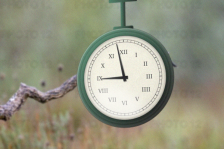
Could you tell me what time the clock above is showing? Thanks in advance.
8:58
